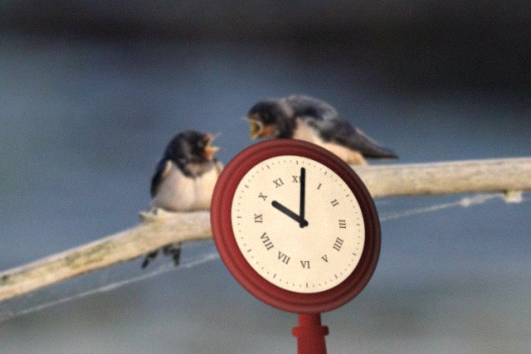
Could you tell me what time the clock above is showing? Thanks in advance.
10:01
